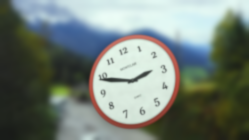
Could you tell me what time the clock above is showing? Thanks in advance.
2:49
